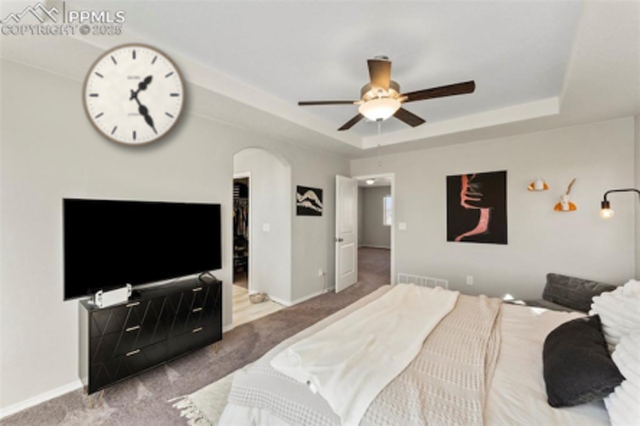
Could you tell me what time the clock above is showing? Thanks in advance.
1:25
